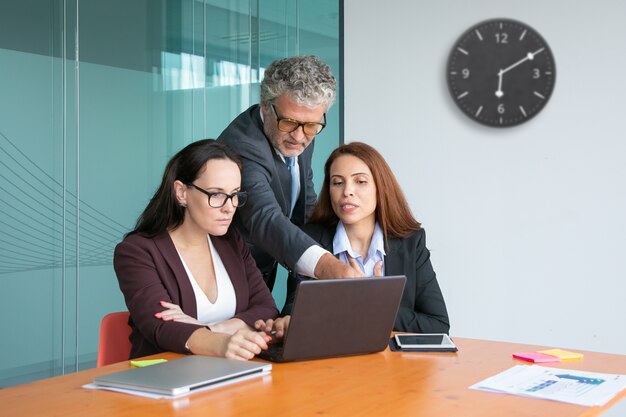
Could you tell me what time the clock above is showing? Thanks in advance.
6:10
